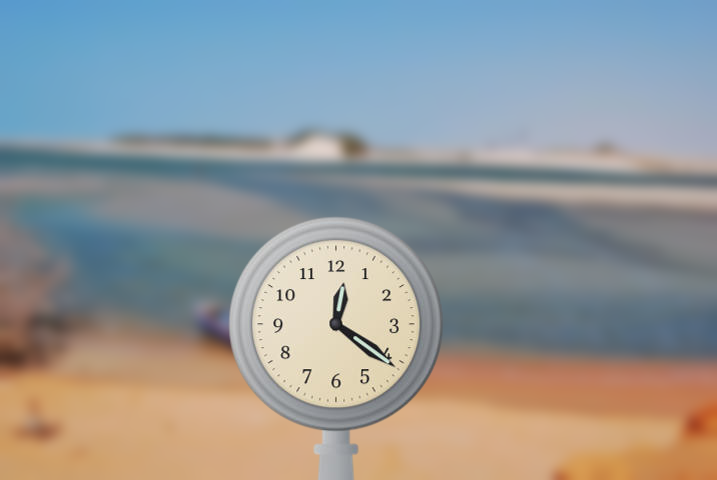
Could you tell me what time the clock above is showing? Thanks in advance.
12:21
